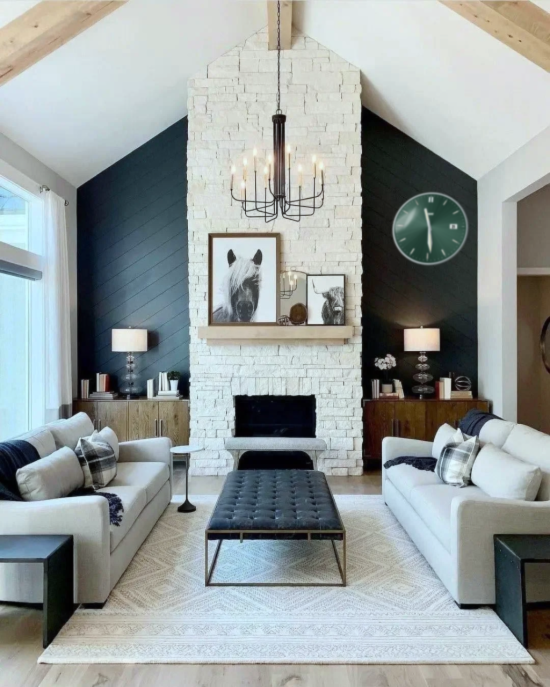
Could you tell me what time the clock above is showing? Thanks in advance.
11:29
